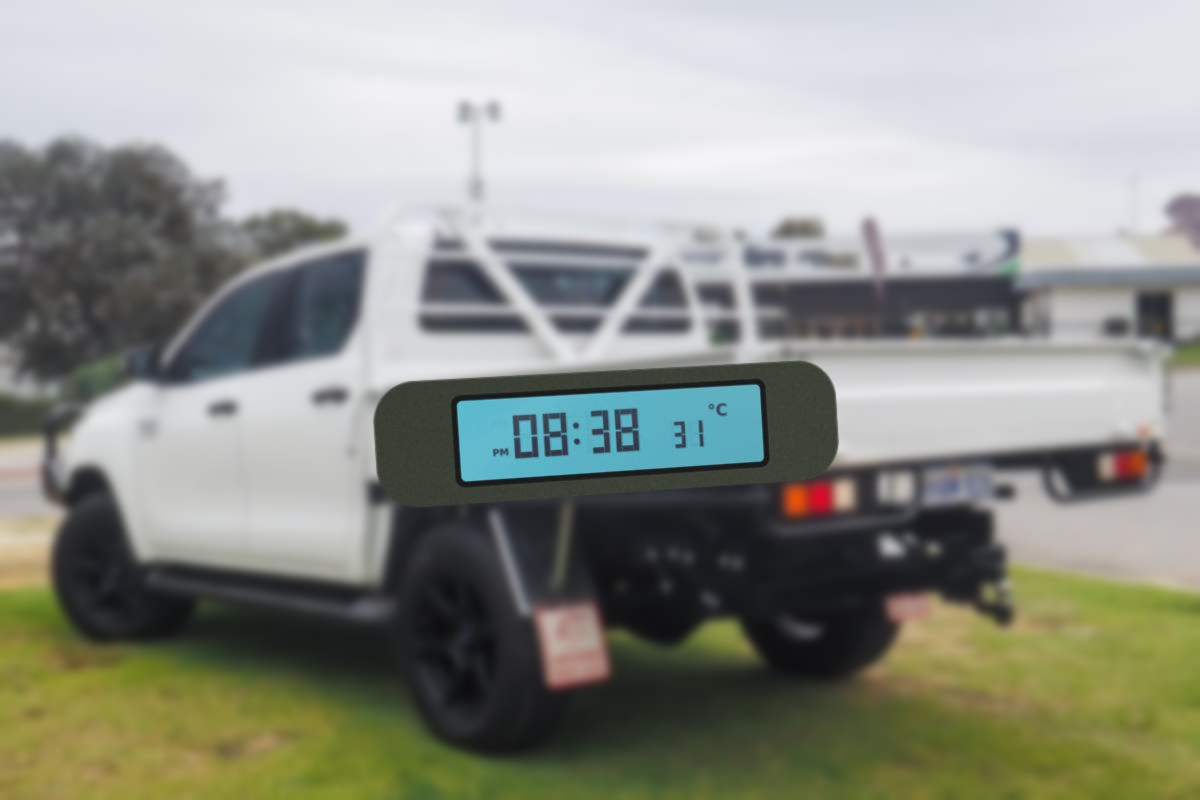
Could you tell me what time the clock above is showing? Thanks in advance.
8:38
